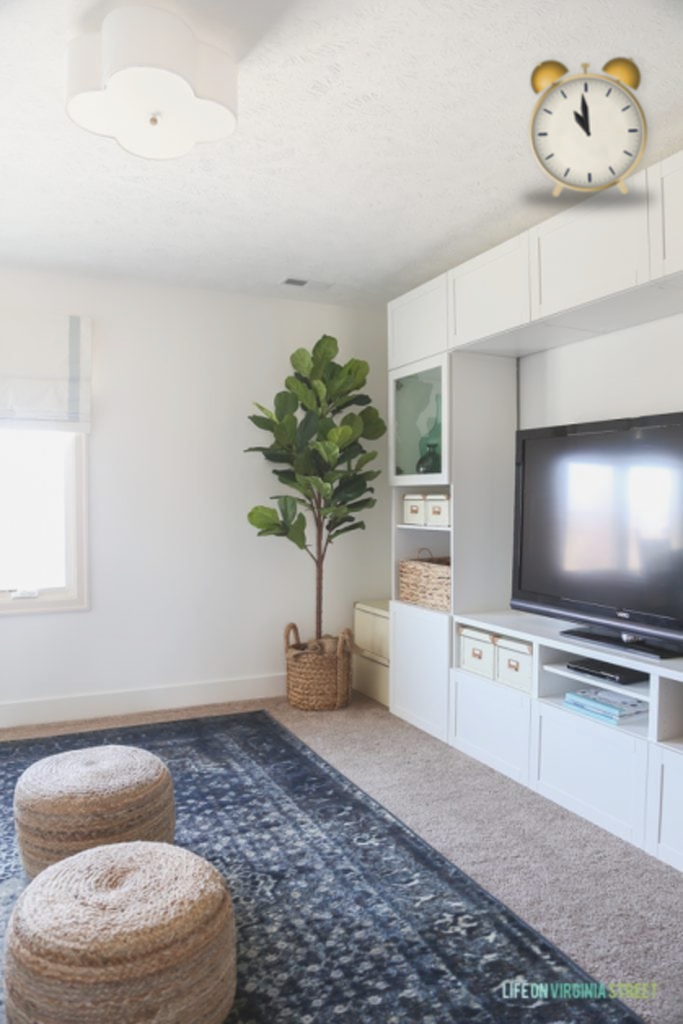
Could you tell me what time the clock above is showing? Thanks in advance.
10:59
